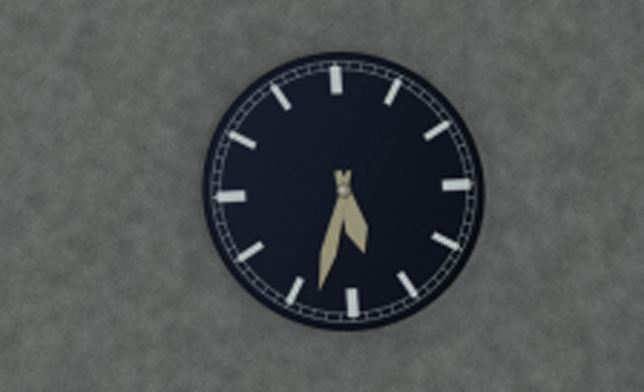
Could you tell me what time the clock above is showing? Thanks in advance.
5:33
